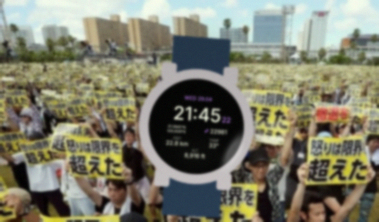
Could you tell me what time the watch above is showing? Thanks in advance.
21:45
